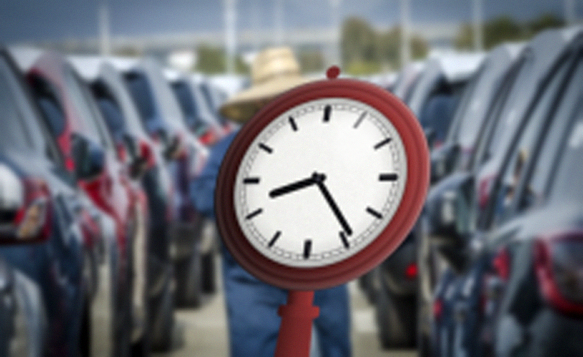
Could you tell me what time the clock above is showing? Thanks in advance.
8:24
